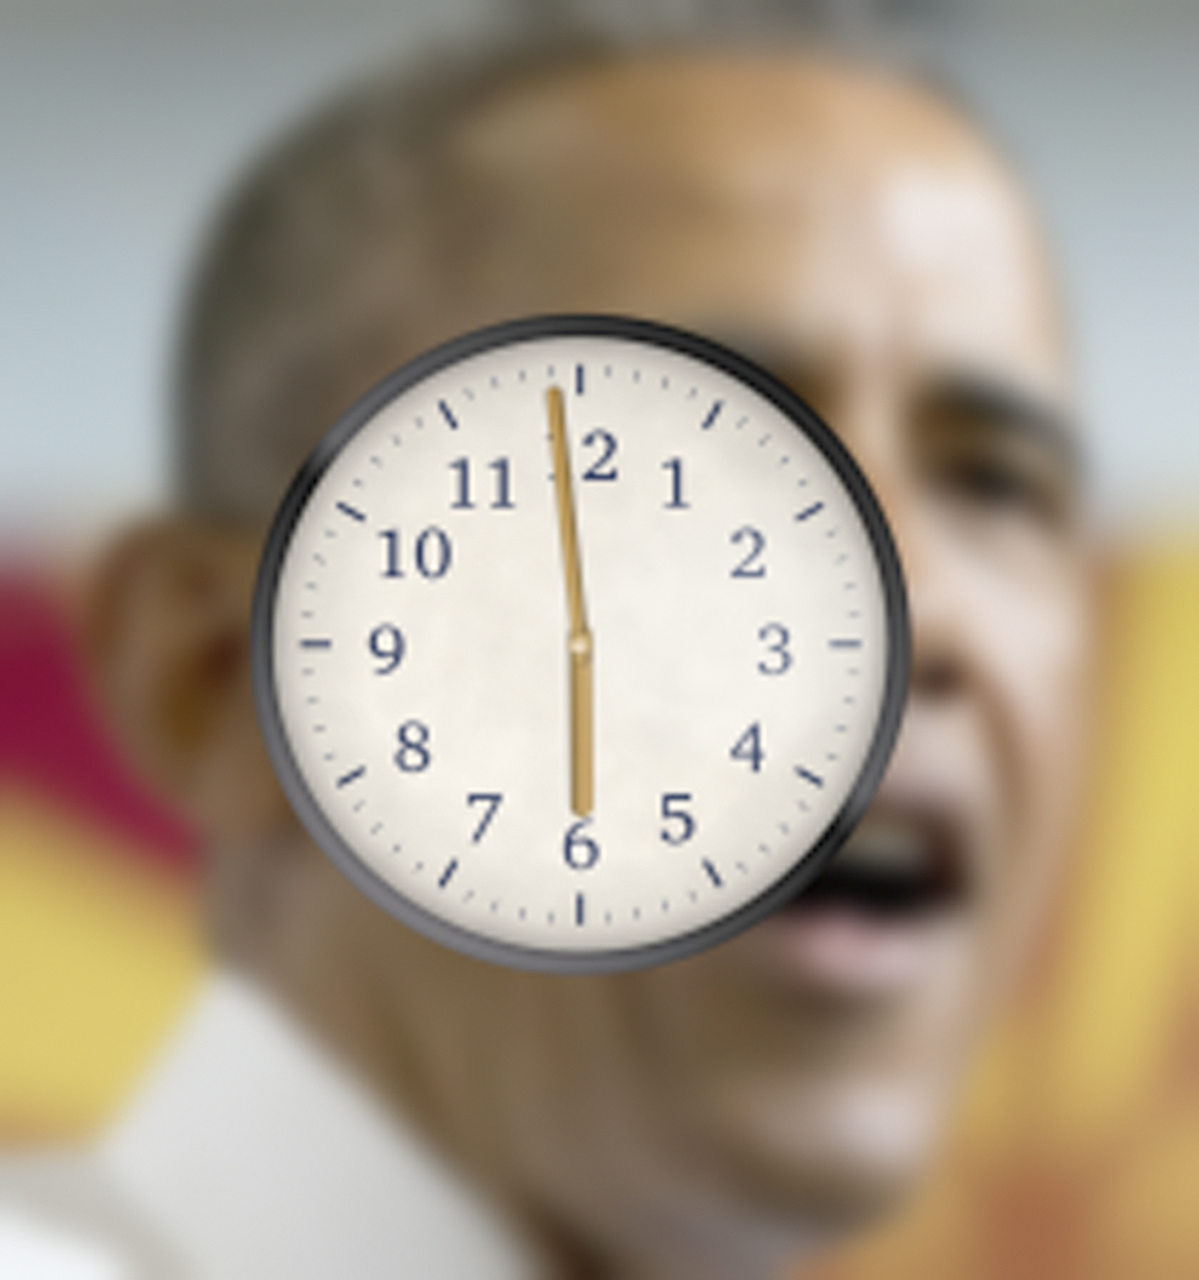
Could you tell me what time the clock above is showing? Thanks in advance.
5:59
